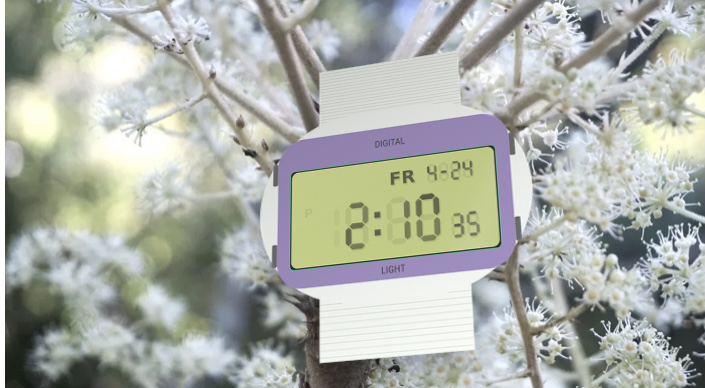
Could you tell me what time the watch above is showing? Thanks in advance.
2:10:35
